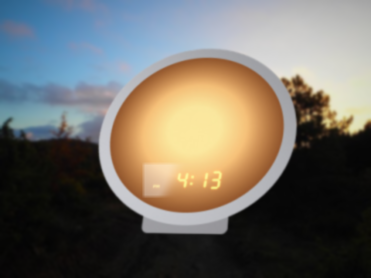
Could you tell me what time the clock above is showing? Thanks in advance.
4:13
